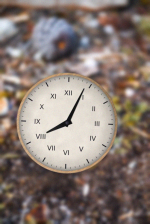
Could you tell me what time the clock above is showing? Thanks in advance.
8:04
